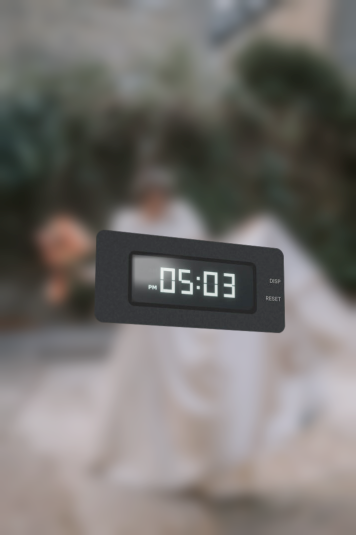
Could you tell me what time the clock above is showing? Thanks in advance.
5:03
